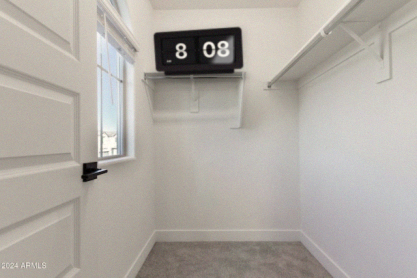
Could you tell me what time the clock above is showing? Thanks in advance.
8:08
